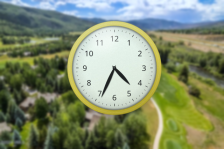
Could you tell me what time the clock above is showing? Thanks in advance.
4:34
